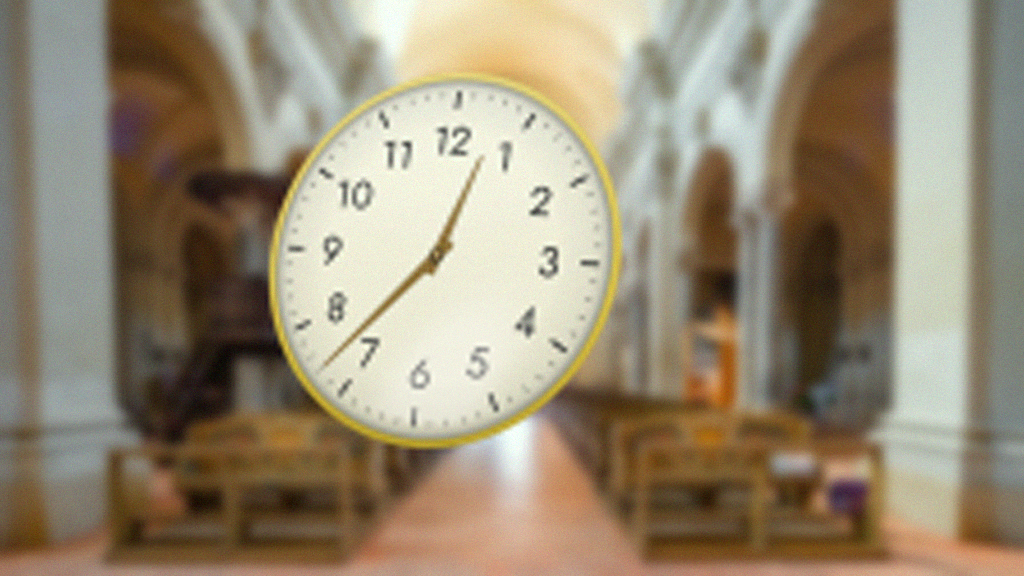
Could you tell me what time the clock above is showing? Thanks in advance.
12:37
